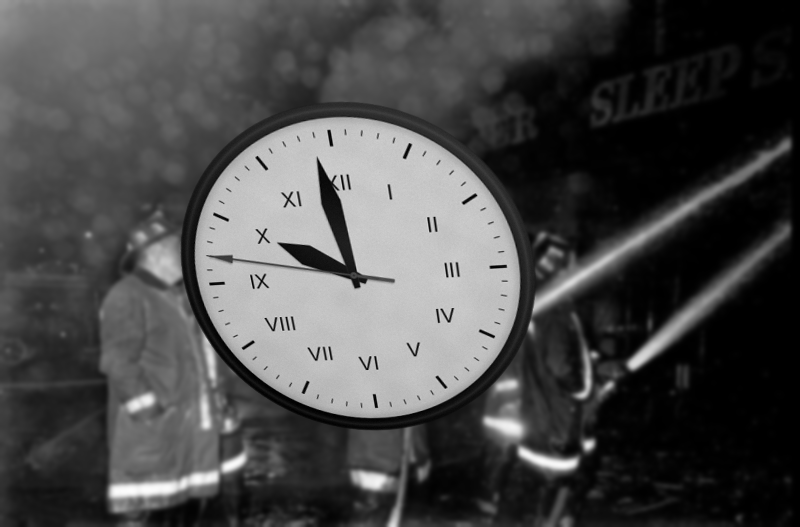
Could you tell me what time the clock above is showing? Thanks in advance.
9:58:47
